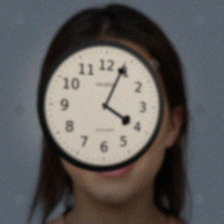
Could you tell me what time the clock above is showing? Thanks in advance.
4:04
